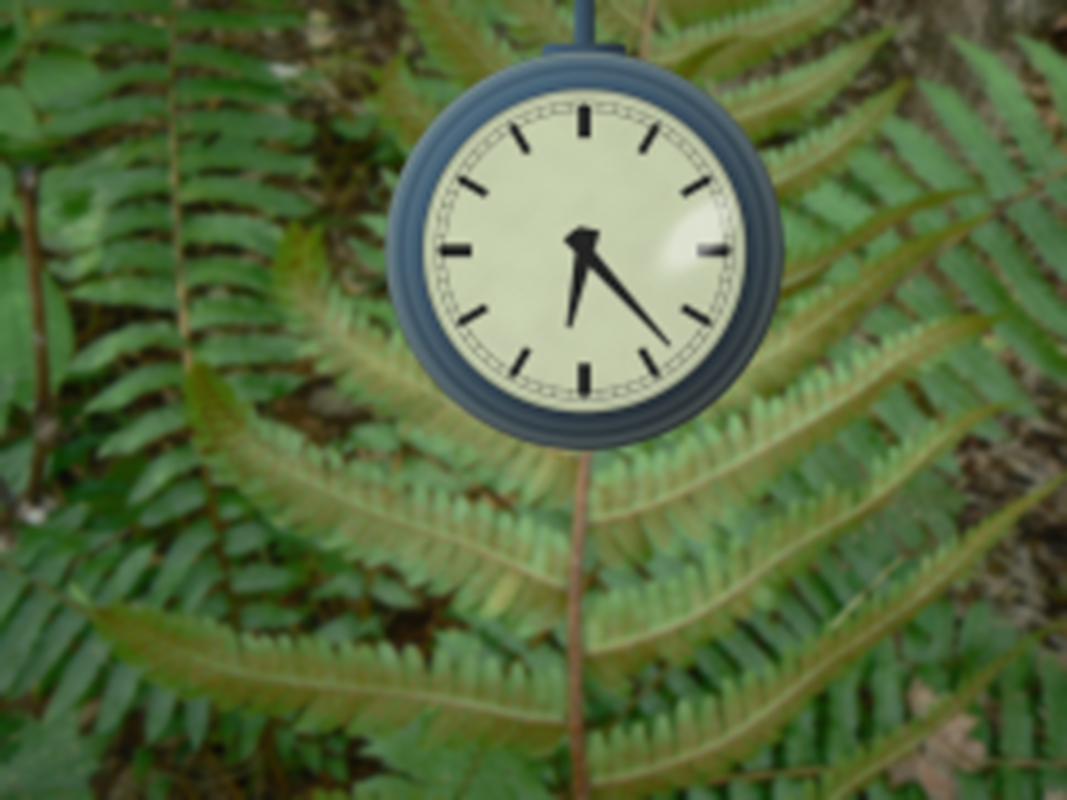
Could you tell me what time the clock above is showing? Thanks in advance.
6:23
